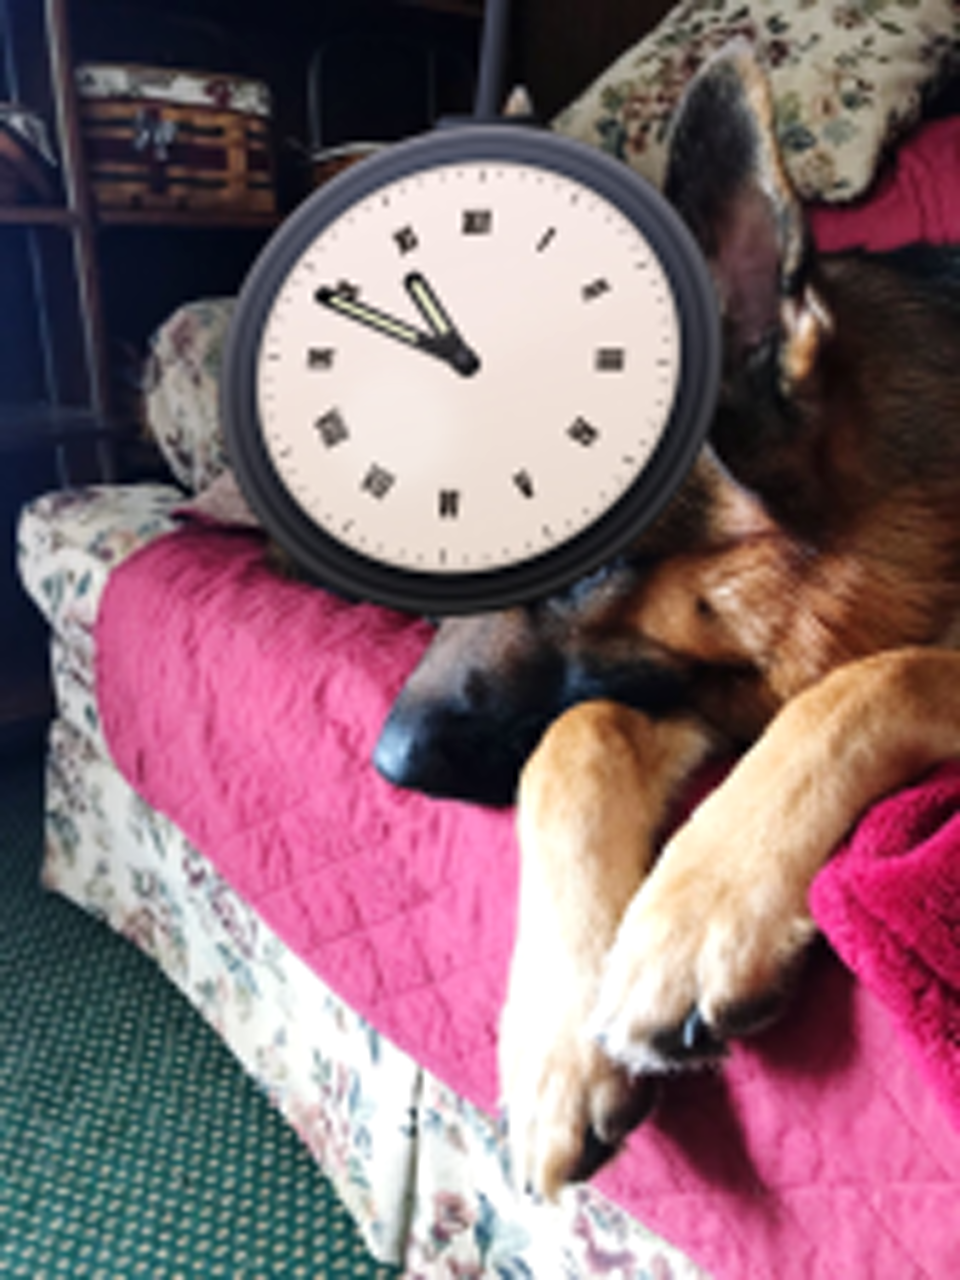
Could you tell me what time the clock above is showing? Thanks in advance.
10:49
